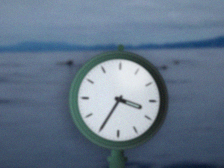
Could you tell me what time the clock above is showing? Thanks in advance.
3:35
